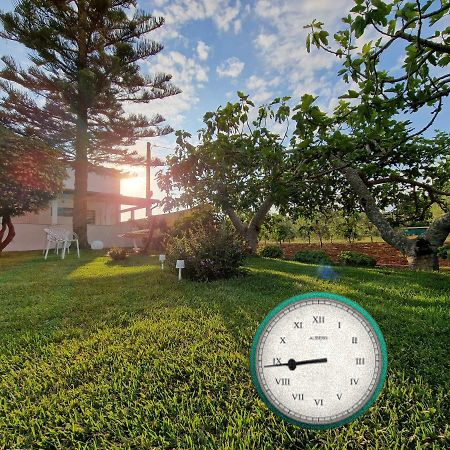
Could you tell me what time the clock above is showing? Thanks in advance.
8:44
